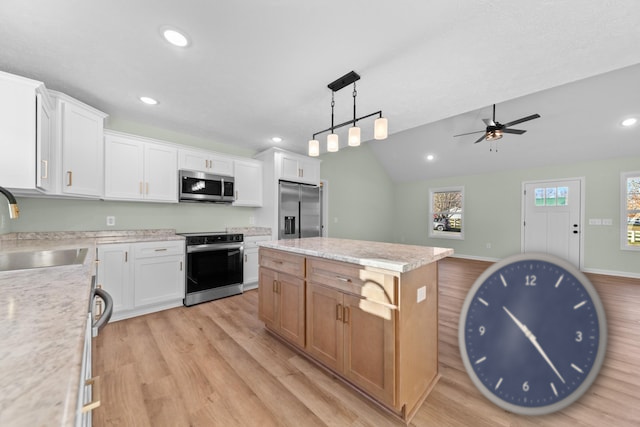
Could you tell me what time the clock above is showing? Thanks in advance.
10:23
